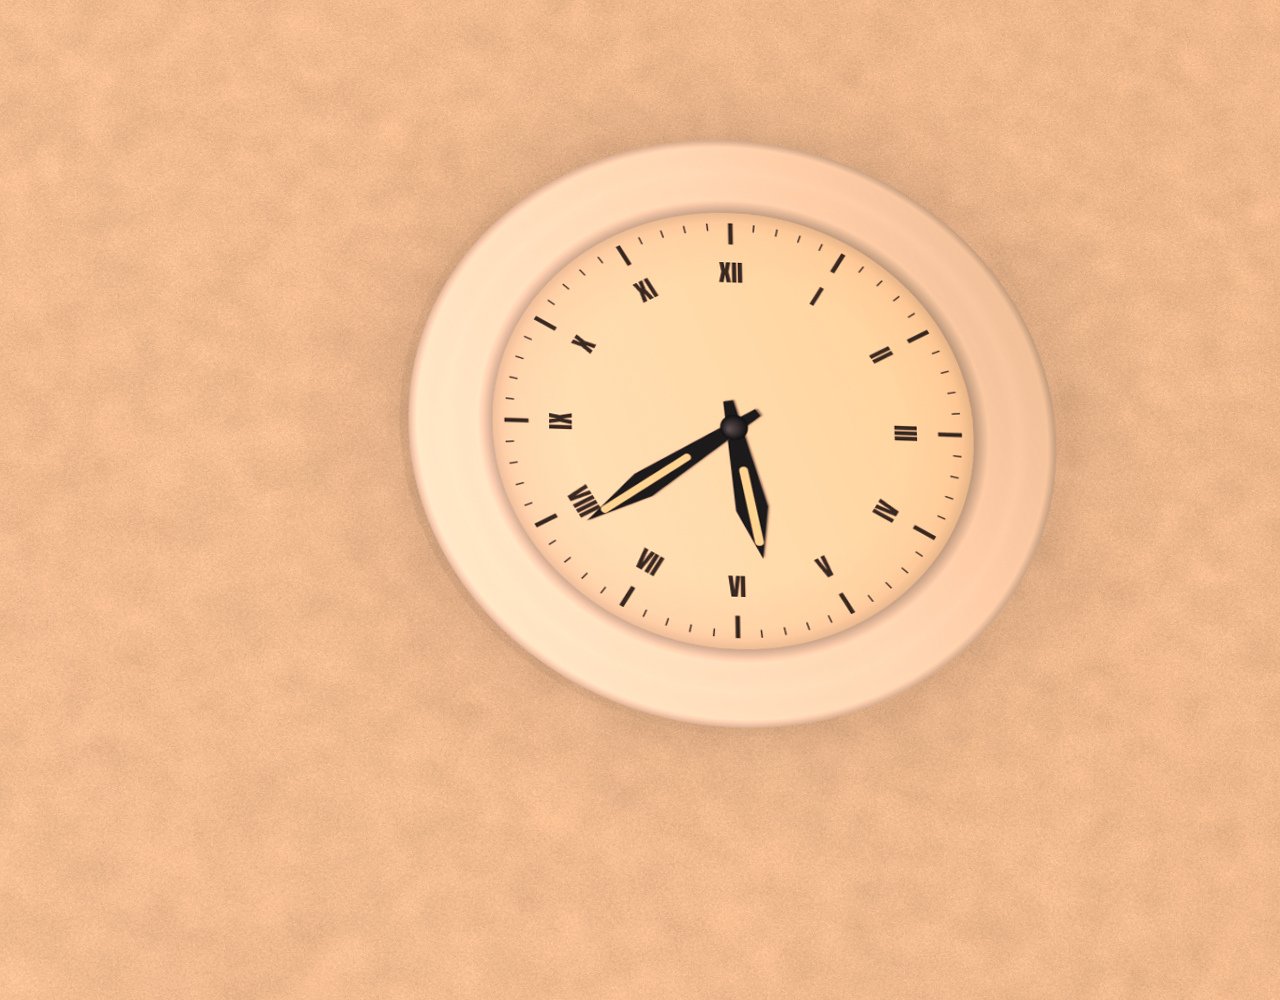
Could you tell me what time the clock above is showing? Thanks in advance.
5:39
